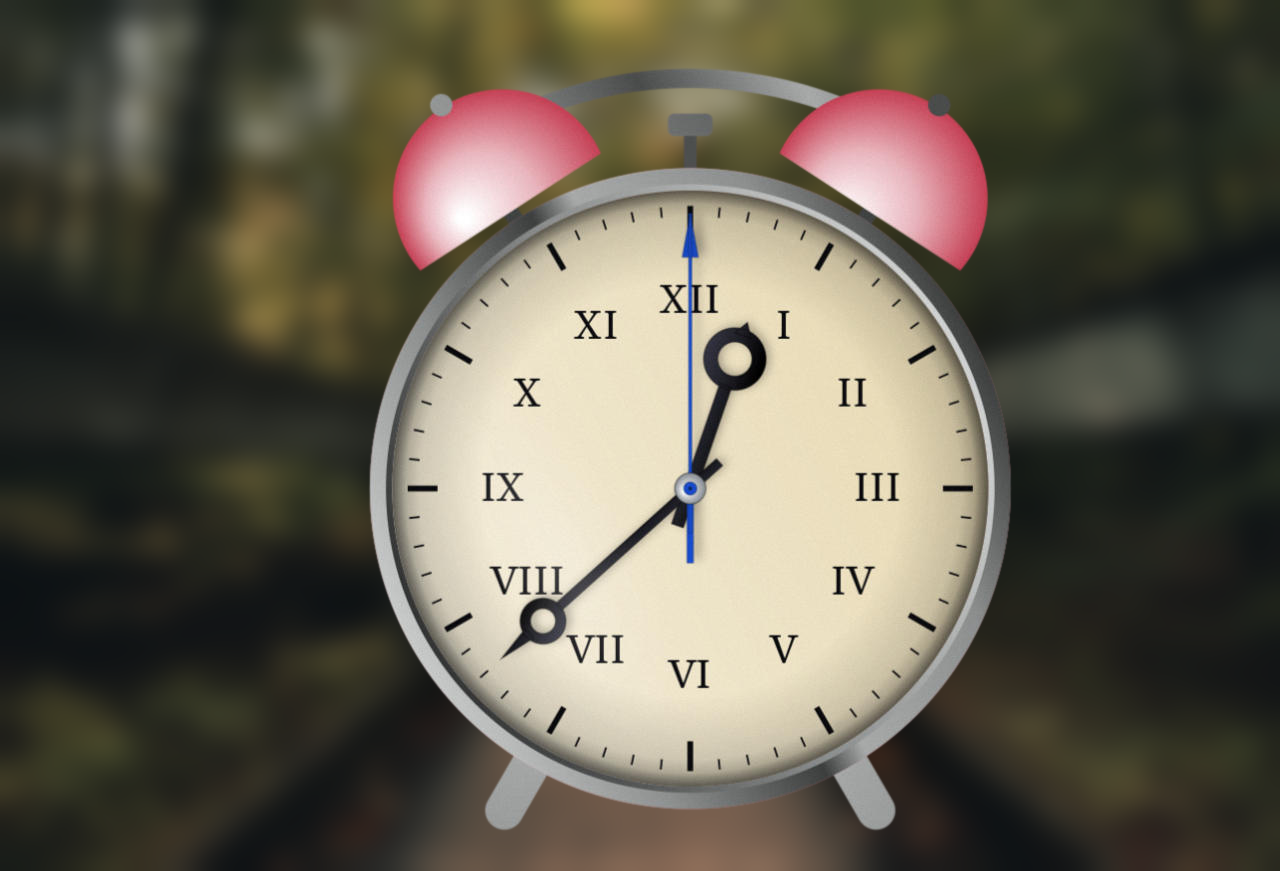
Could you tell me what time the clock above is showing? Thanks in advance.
12:38:00
